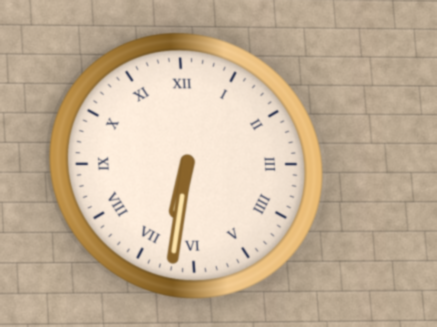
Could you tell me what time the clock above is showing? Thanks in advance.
6:32
